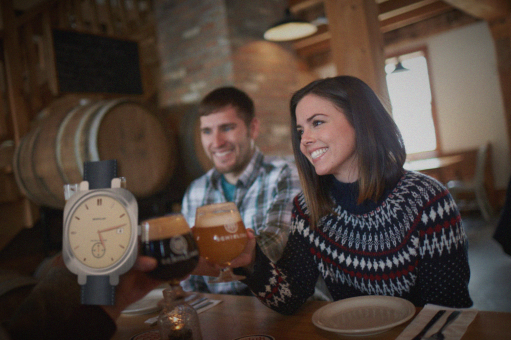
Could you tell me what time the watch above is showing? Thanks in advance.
5:13
